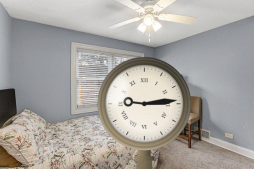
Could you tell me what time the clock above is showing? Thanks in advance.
9:14
